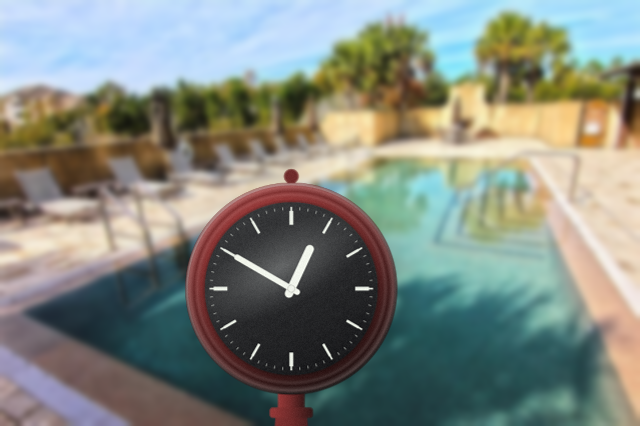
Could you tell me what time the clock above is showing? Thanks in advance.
12:50
